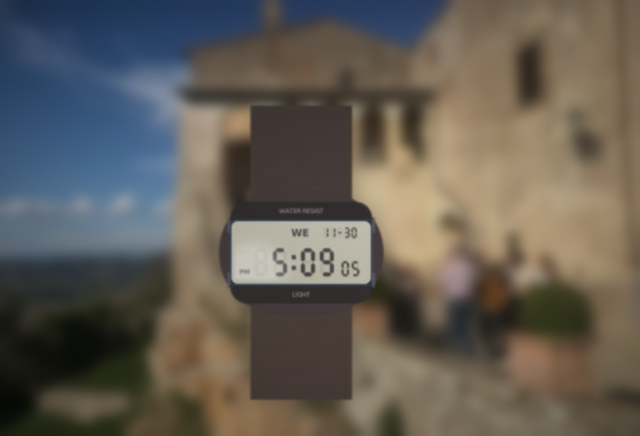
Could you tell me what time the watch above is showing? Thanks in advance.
5:09:05
